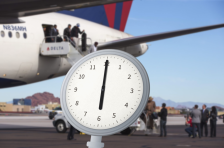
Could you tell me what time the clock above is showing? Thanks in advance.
6:00
